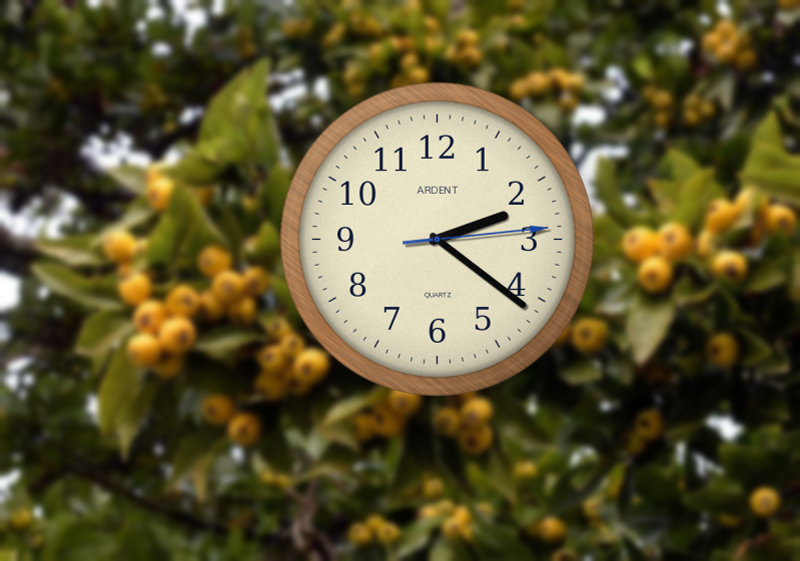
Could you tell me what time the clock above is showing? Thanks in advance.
2:21:14
